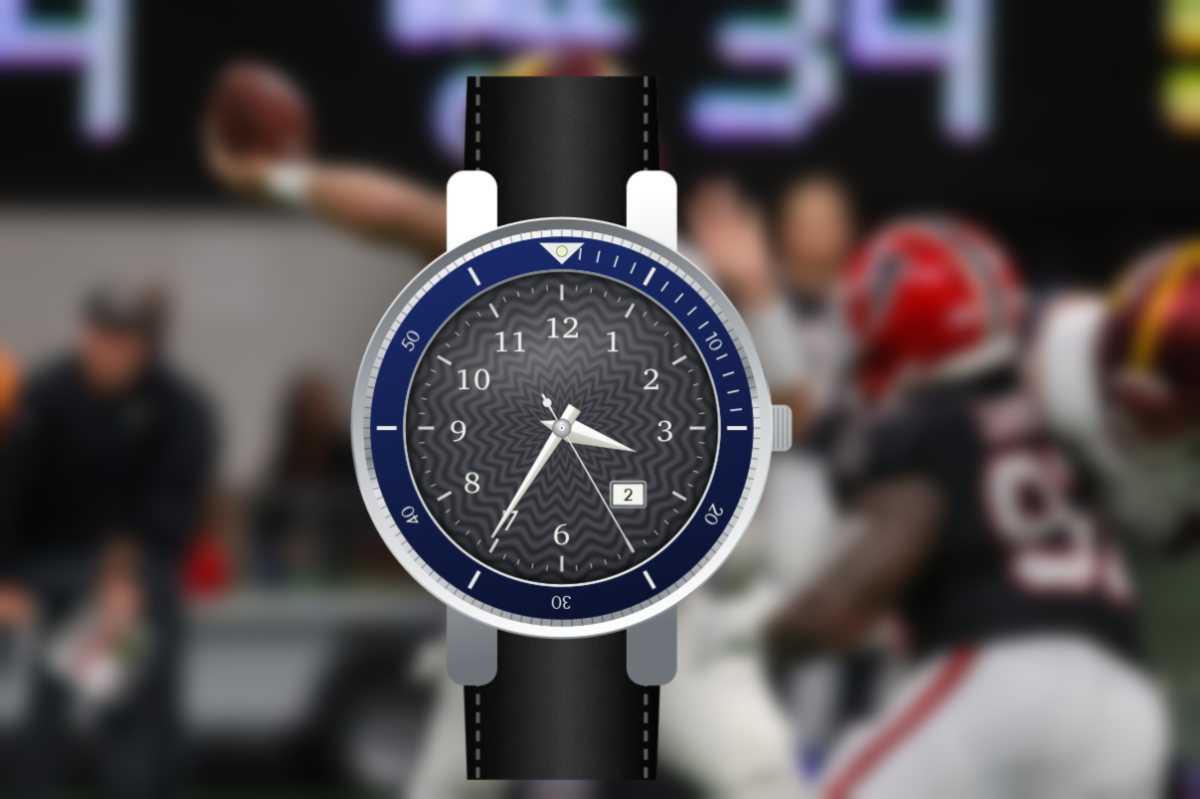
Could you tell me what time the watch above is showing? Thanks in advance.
3:35:25
